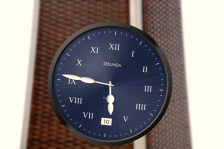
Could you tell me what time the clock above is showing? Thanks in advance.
5:46
